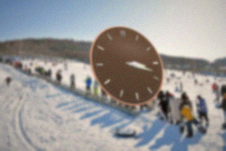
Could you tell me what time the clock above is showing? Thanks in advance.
3:18
